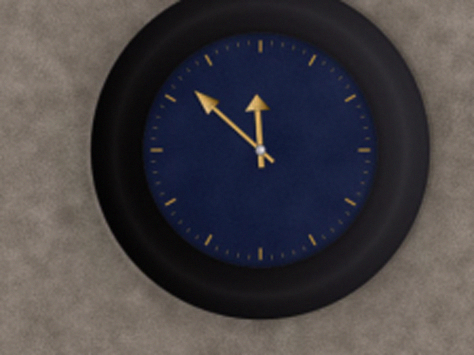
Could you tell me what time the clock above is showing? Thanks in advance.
11:52
